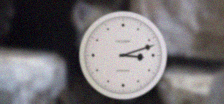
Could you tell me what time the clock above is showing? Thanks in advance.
3:12
